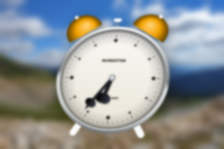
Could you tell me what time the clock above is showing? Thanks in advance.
6:36
